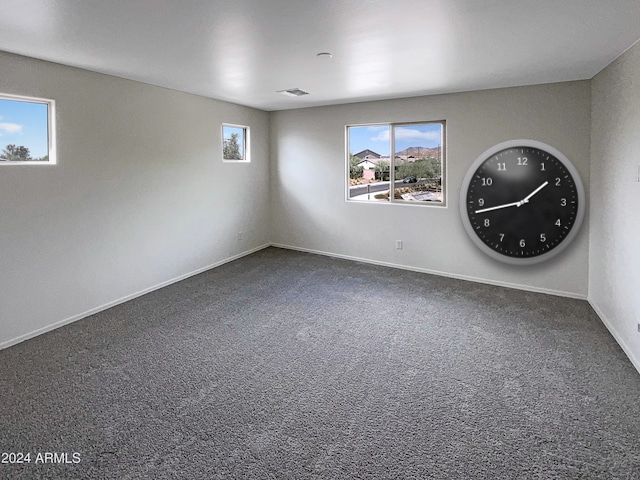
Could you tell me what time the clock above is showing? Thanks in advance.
1:43
